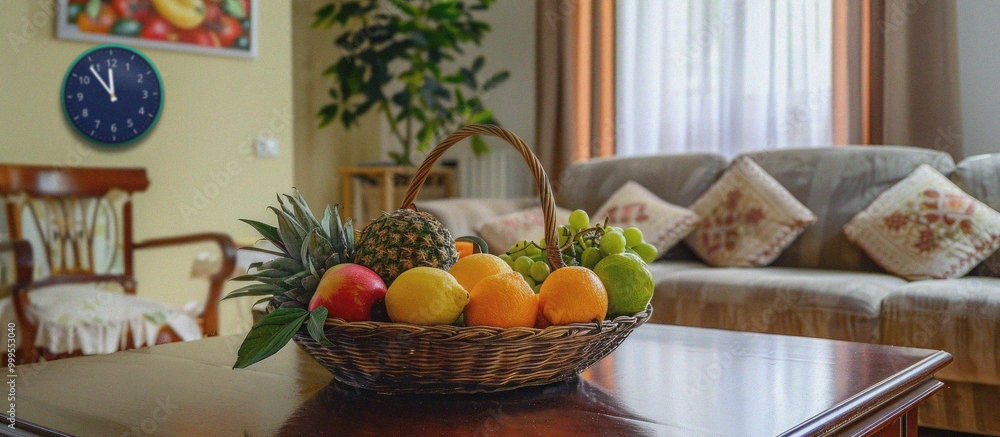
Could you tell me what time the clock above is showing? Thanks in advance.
11:54
